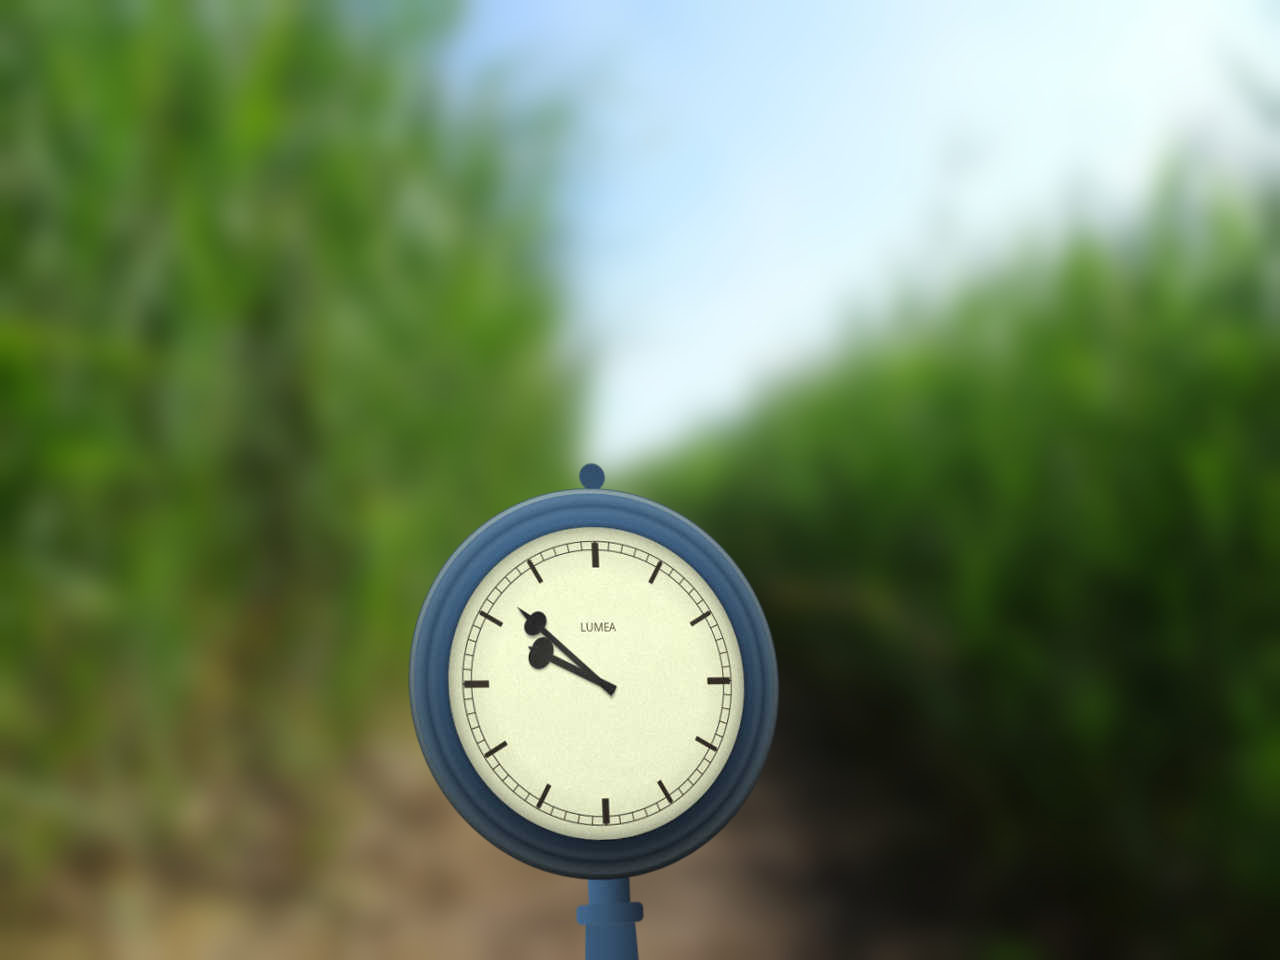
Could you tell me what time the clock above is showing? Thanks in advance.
9:52
